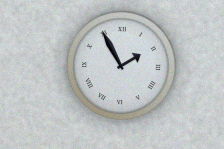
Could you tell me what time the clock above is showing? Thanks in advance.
1:55
